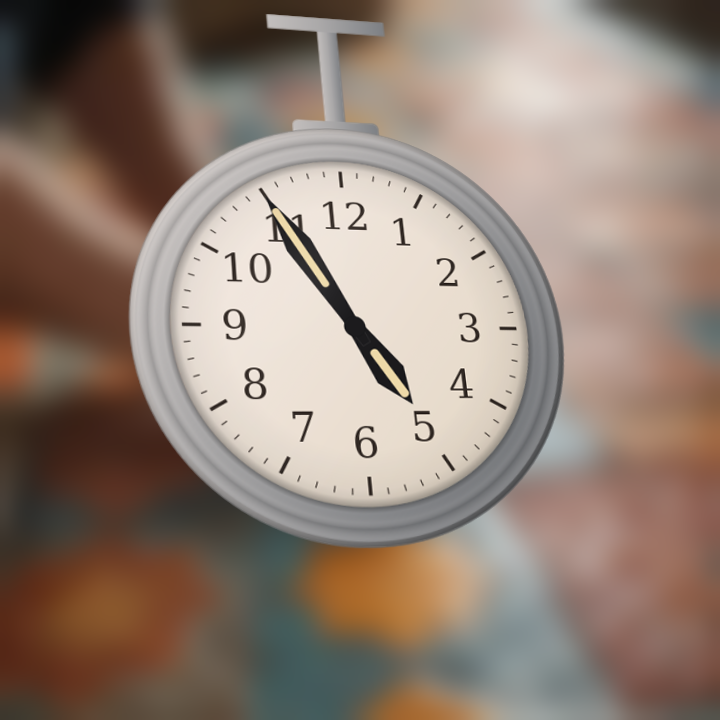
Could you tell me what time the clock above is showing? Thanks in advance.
4:55
